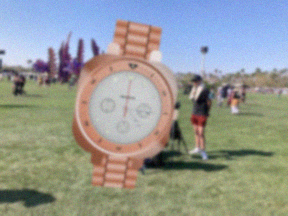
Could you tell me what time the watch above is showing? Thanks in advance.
4:15
